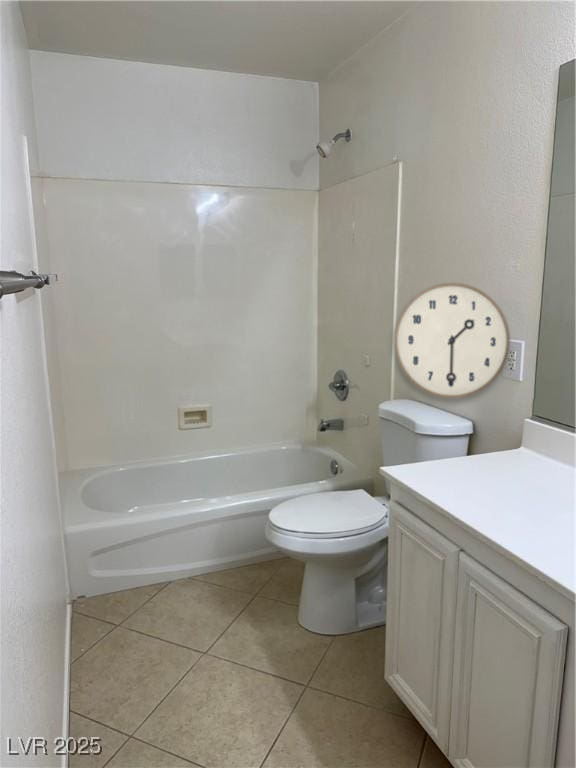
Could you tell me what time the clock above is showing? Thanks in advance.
1:30
